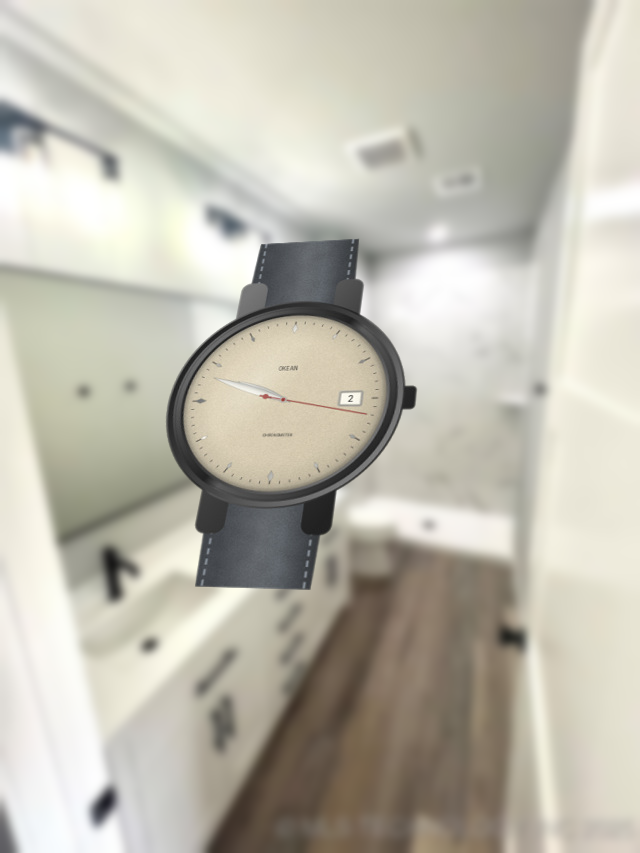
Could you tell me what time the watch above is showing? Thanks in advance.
9:48:17
